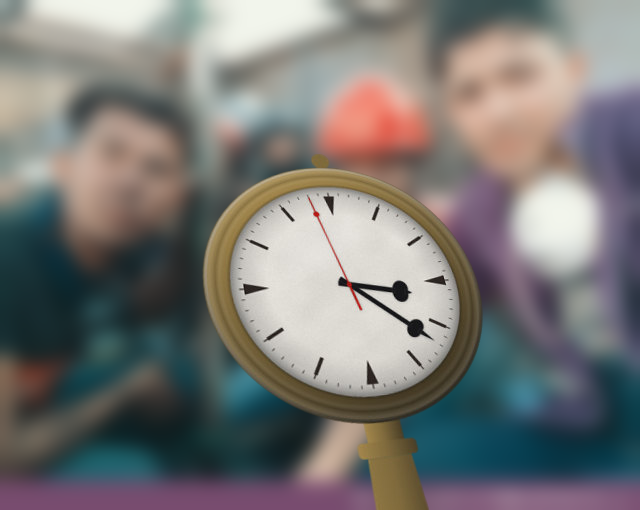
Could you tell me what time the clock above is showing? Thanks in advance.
3:21:58
